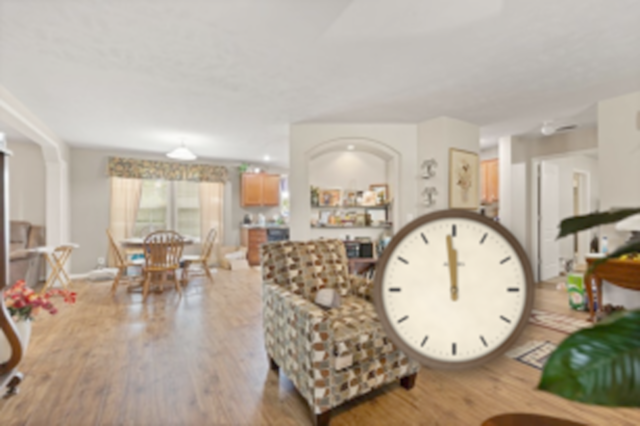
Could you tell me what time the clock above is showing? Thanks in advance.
11:59
